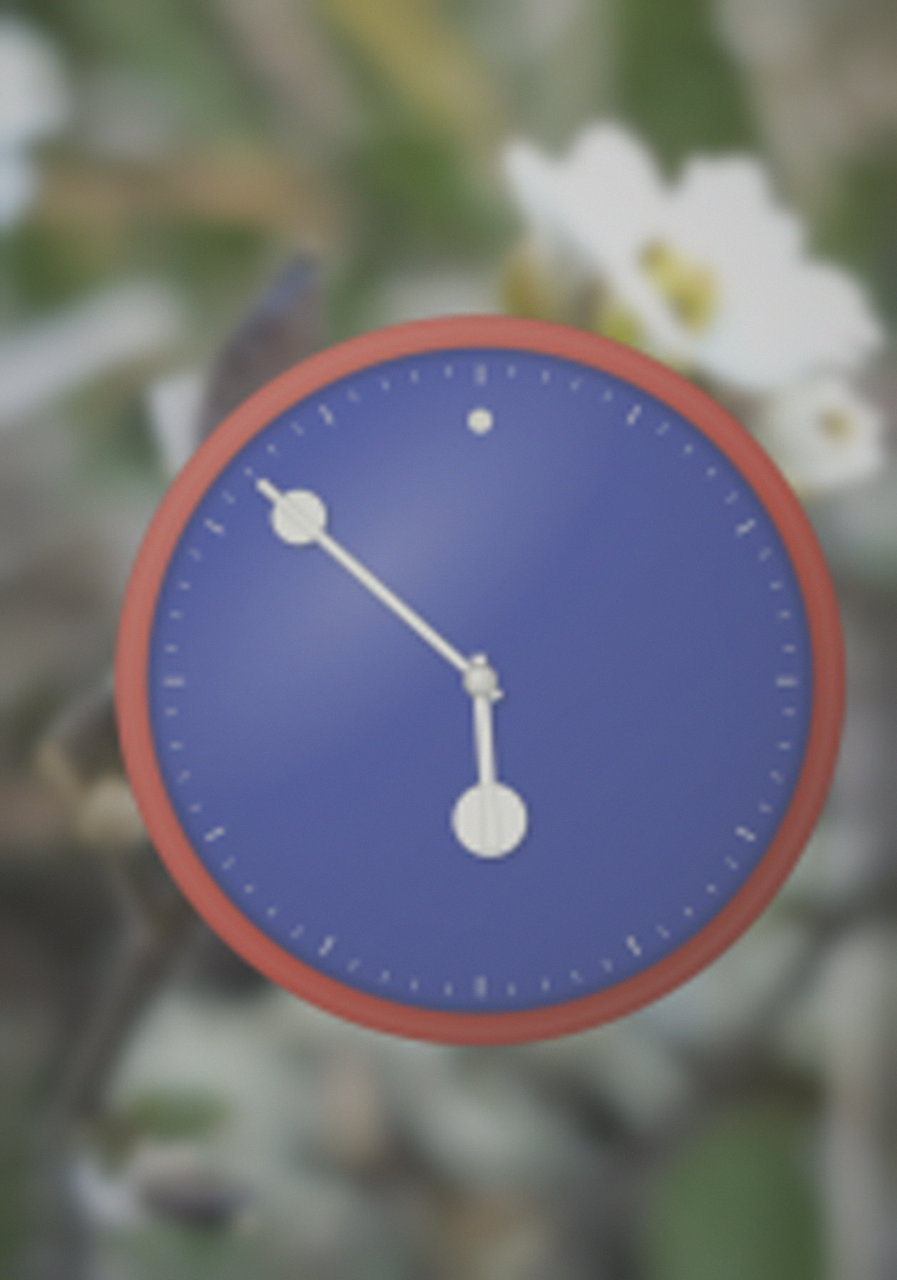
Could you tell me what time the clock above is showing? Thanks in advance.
5:52
